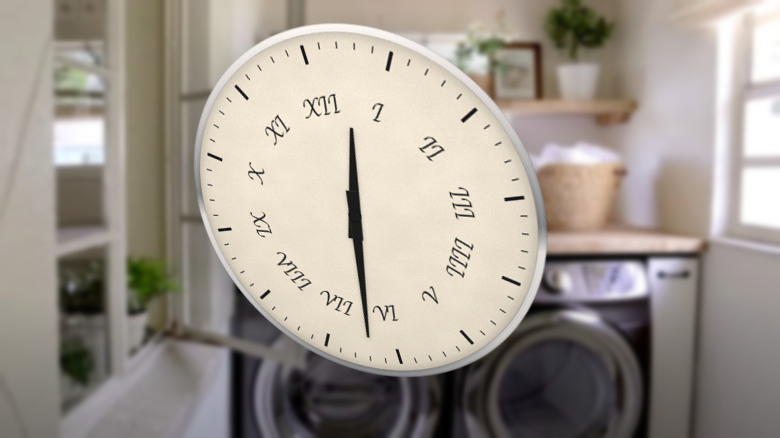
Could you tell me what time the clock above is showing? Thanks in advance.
12:32
